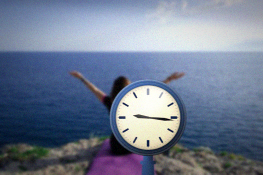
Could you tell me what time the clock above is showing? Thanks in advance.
9:16
